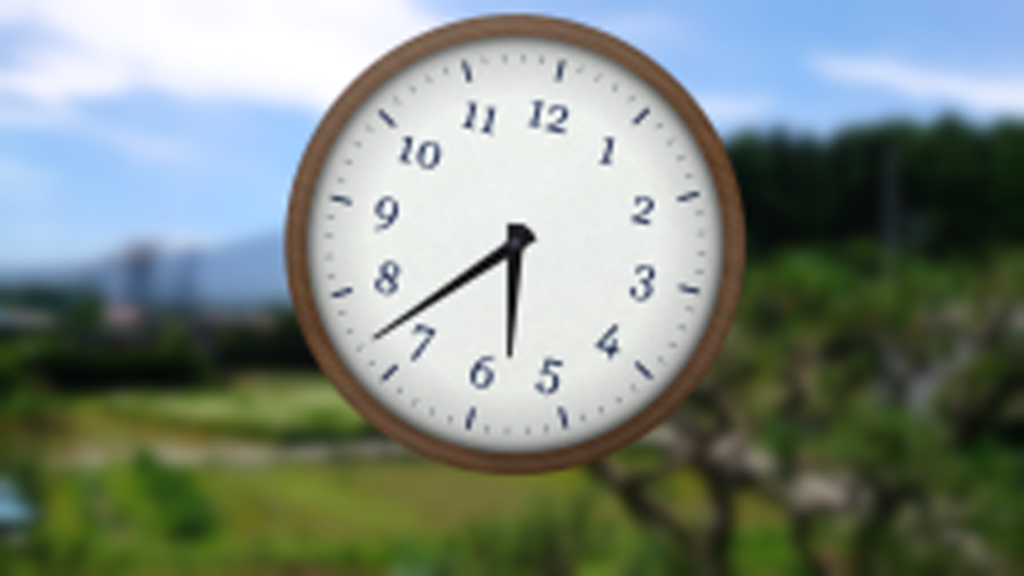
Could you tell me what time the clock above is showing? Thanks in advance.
5:37
